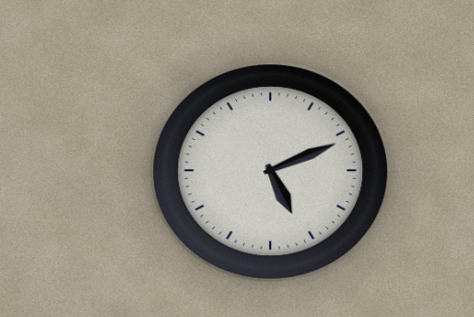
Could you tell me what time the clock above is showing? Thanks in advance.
5:11
